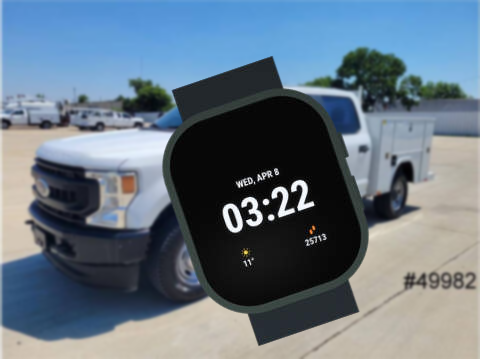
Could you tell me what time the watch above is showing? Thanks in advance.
3:22
